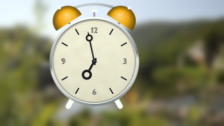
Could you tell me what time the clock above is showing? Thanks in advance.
6:58
